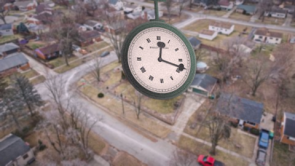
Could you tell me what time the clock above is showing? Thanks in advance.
12:18
